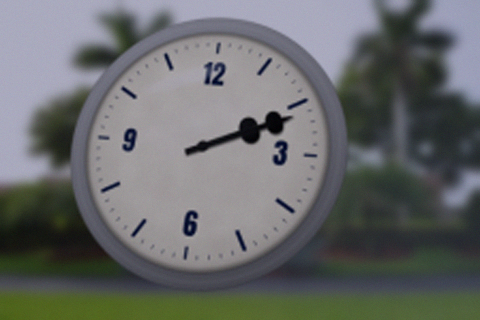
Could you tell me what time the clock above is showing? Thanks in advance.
2:11
